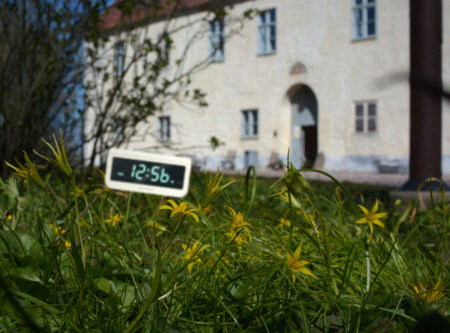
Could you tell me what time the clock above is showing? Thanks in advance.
12:56
